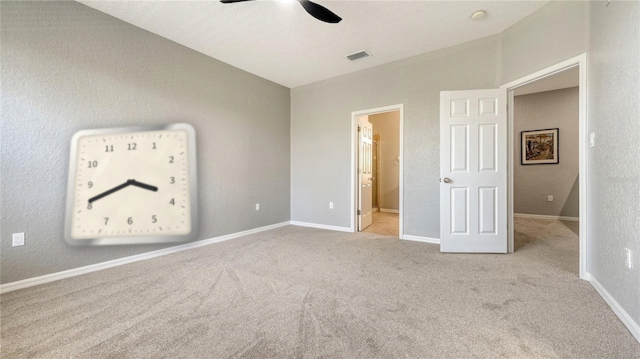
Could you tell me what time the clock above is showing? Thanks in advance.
3:41
